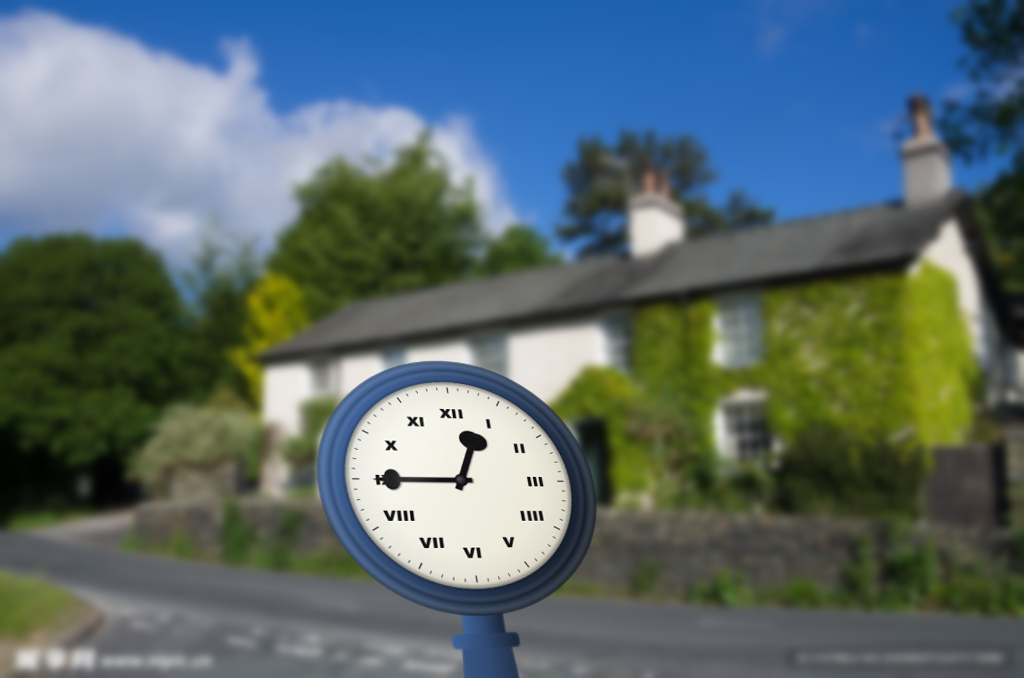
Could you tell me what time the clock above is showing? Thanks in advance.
12:45
